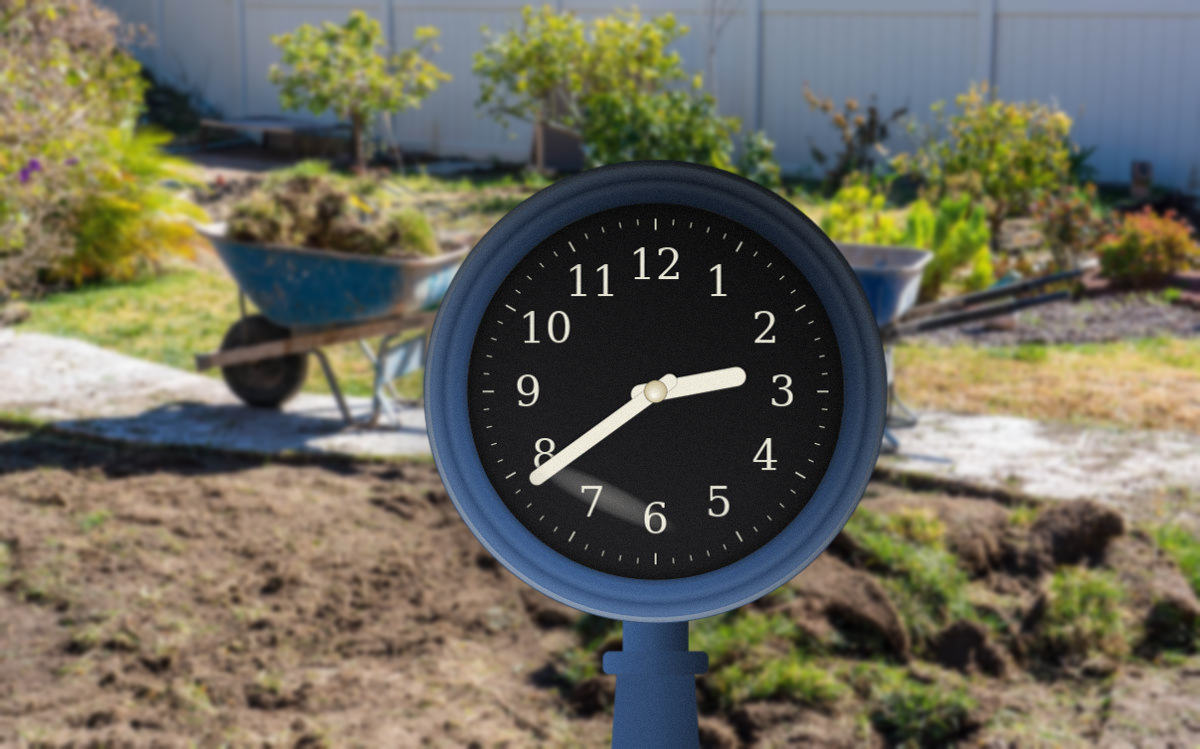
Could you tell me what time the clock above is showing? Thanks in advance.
2:39
